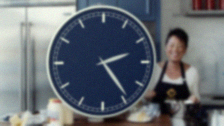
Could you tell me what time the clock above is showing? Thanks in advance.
2:24
